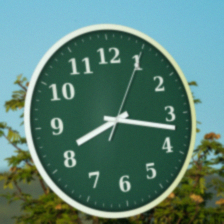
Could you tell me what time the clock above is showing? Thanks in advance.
8:17:05
